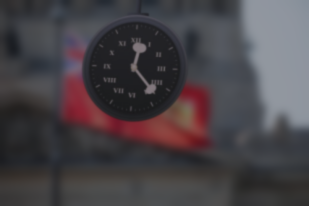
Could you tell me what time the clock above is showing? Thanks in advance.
12:23
